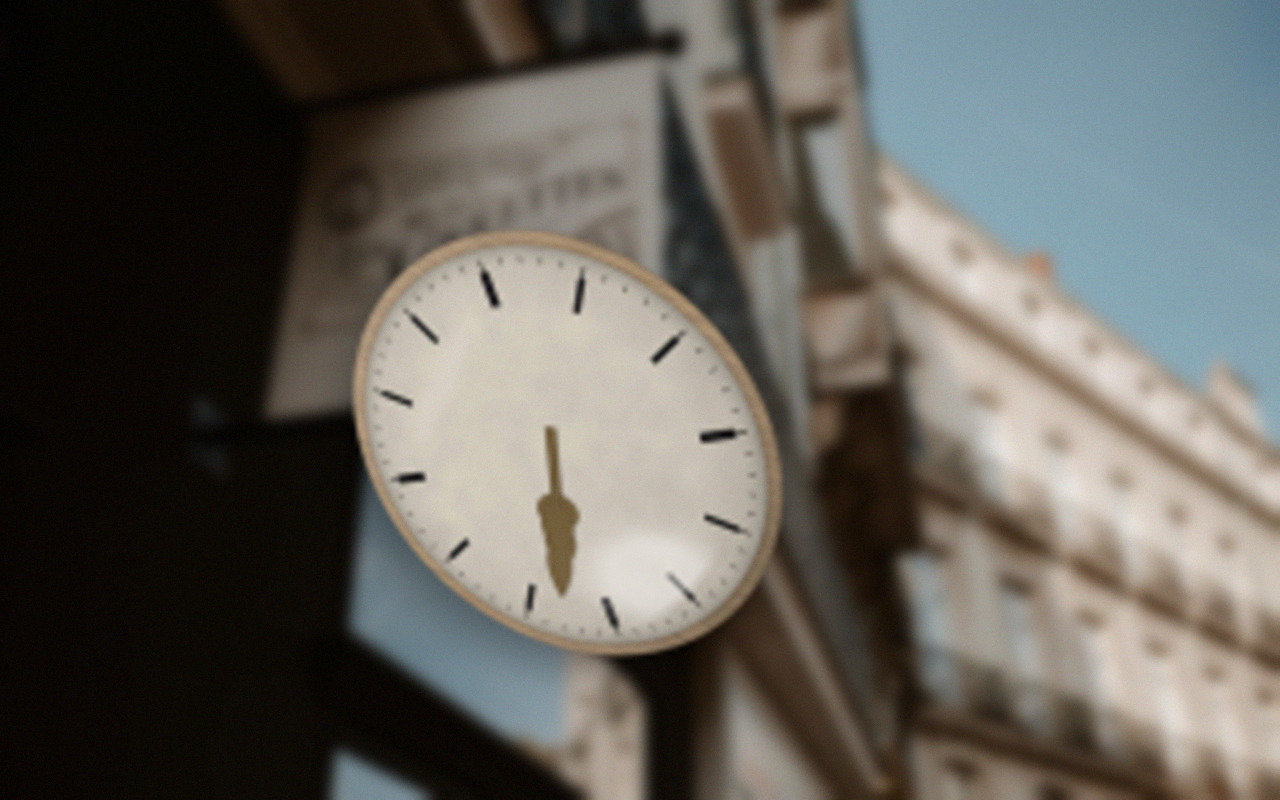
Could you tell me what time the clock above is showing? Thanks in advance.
6:33
